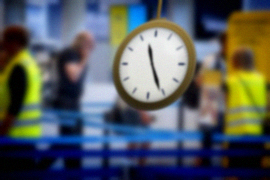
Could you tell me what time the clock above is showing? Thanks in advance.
11:26
